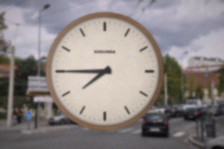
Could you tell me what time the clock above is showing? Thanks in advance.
7:45
